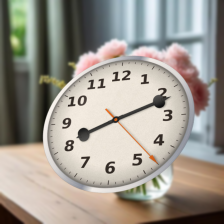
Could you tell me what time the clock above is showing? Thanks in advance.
8:11:23
